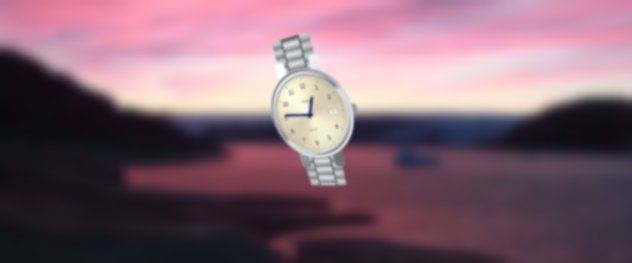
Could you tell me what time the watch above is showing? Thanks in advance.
12:46
